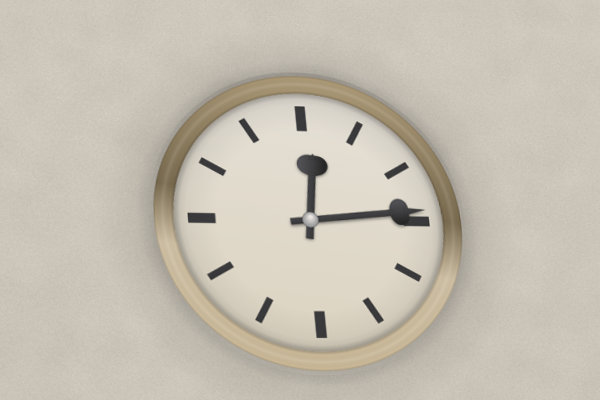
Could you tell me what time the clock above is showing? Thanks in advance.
12:14
